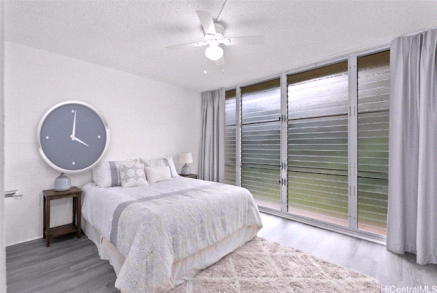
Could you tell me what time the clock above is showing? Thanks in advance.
4:01
